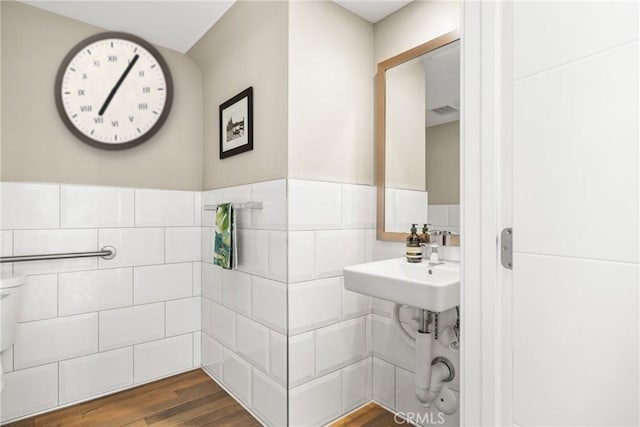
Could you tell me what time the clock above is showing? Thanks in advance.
7:06
